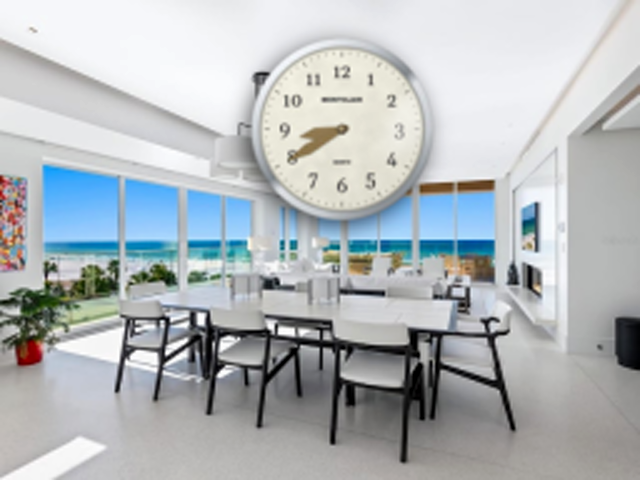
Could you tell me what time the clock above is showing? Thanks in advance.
8:40
